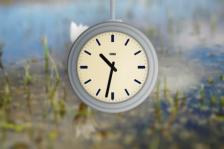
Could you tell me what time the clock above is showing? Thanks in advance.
10:32
